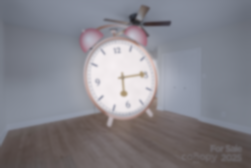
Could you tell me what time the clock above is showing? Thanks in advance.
6:15
